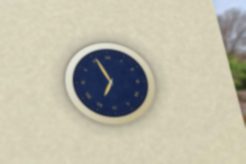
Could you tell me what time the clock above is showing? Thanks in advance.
6:56
